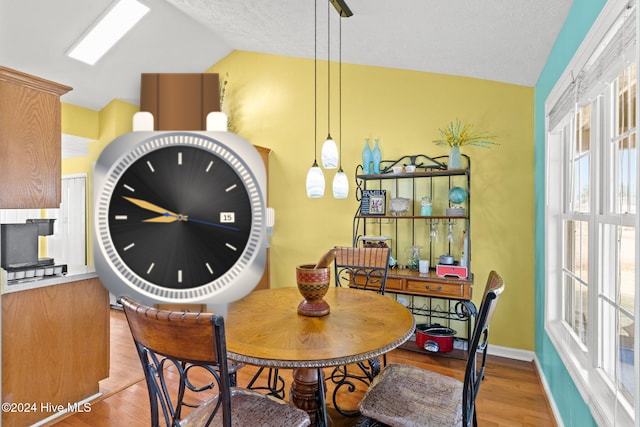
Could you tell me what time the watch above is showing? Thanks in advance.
8:48:17
